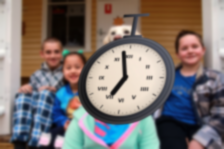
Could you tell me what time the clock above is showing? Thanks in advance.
6:58
